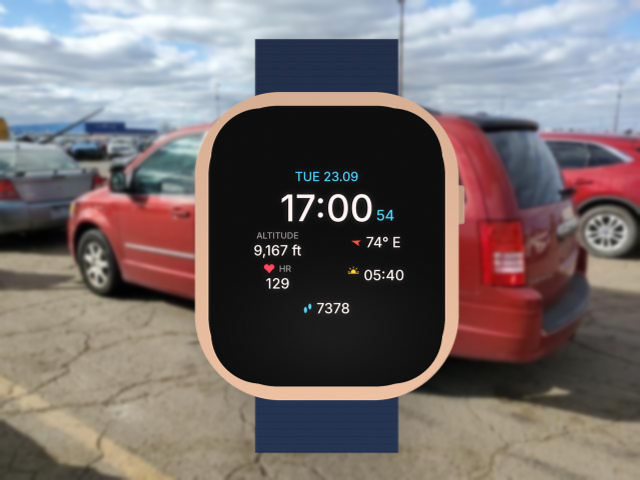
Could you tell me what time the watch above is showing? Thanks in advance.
17:00:54
